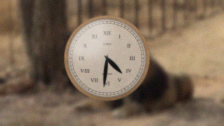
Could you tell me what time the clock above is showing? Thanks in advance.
4:31
